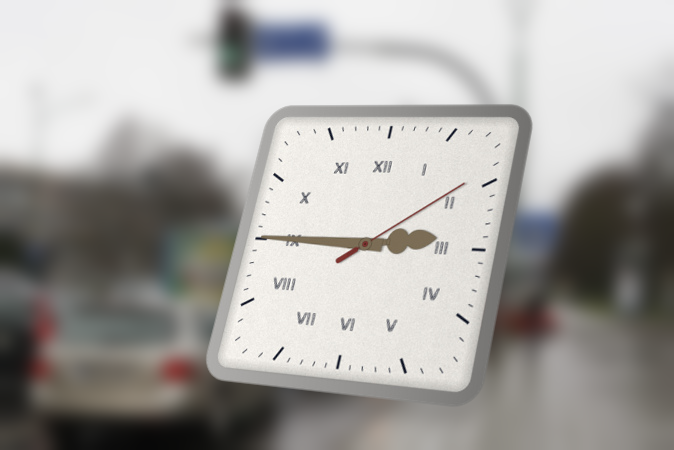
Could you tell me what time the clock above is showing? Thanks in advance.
2:45:09
